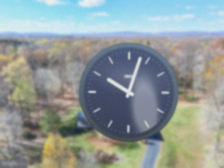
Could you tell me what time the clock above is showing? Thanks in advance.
10:03
